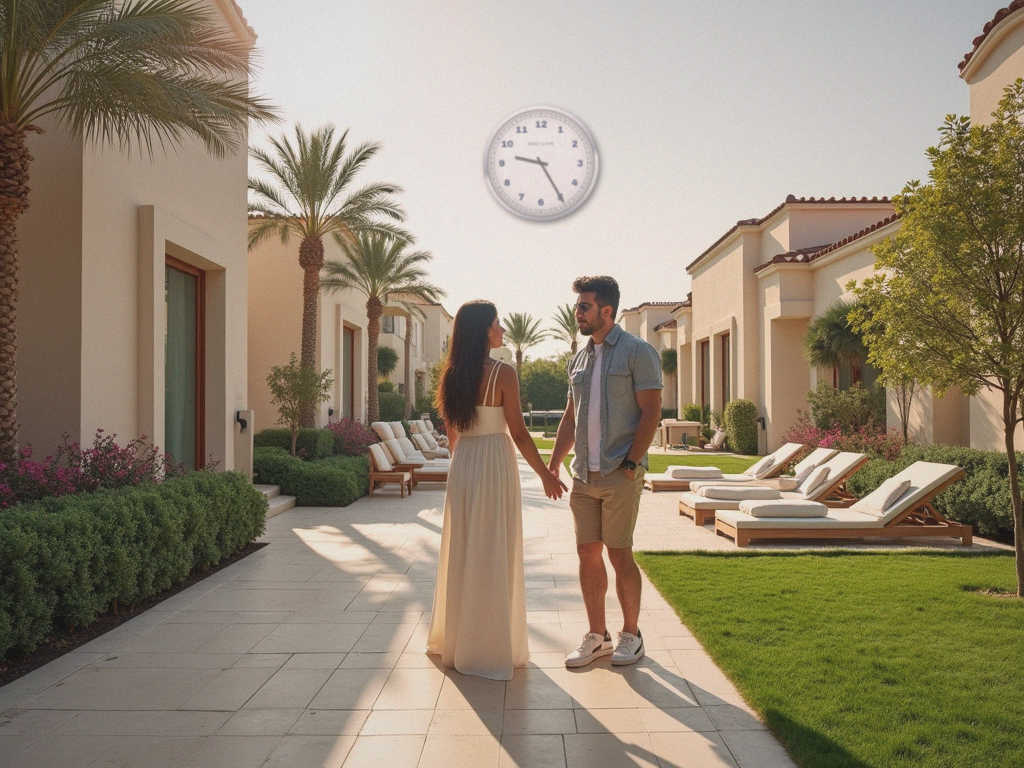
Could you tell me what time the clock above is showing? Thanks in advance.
9:25
